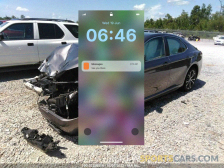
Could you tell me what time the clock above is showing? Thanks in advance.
6:46
